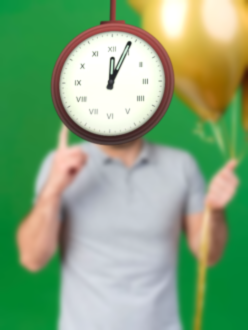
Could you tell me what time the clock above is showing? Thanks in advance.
12:04
